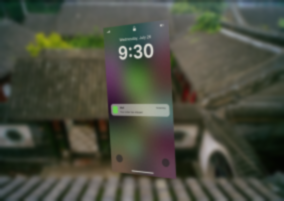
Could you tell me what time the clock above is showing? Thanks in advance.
9:30
